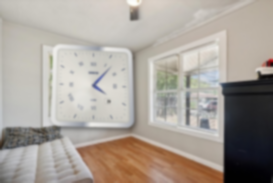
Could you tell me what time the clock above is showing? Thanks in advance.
4:07
